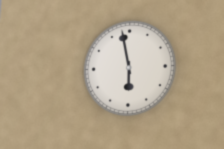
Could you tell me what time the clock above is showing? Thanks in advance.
5:58
